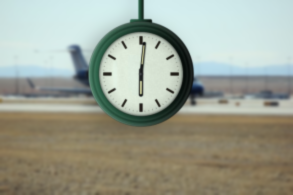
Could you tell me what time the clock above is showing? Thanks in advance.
6:01
